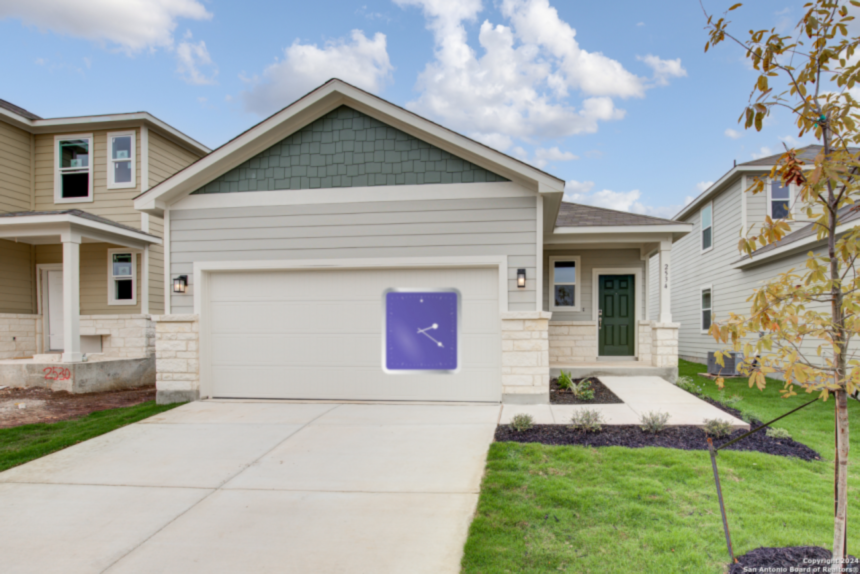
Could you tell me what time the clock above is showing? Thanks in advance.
2:21
